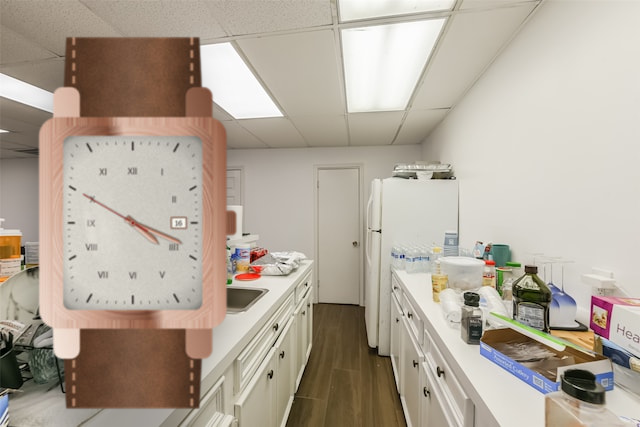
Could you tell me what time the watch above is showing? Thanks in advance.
4:18:50
